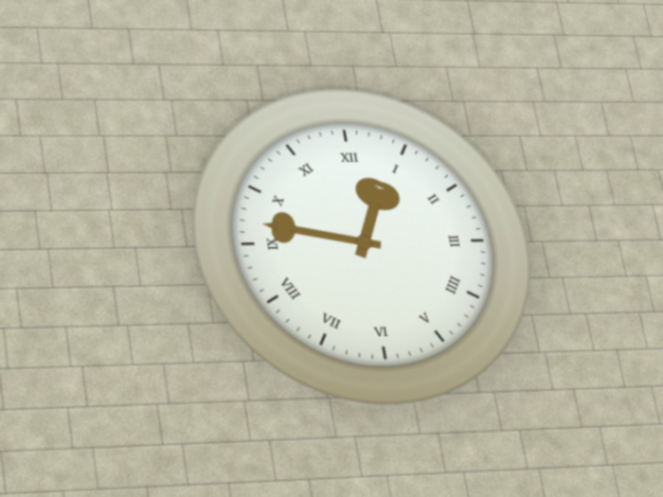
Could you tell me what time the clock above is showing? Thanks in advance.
12:47
